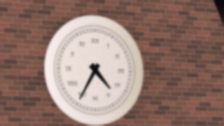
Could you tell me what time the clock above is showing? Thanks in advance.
4:35
